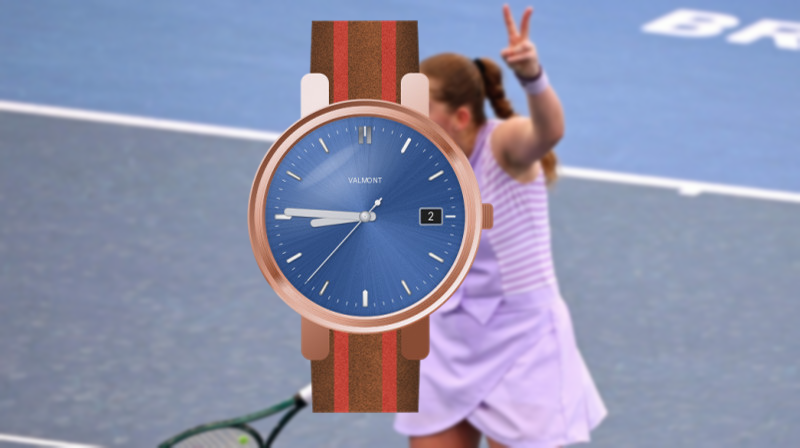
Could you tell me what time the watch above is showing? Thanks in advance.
8:45:37
